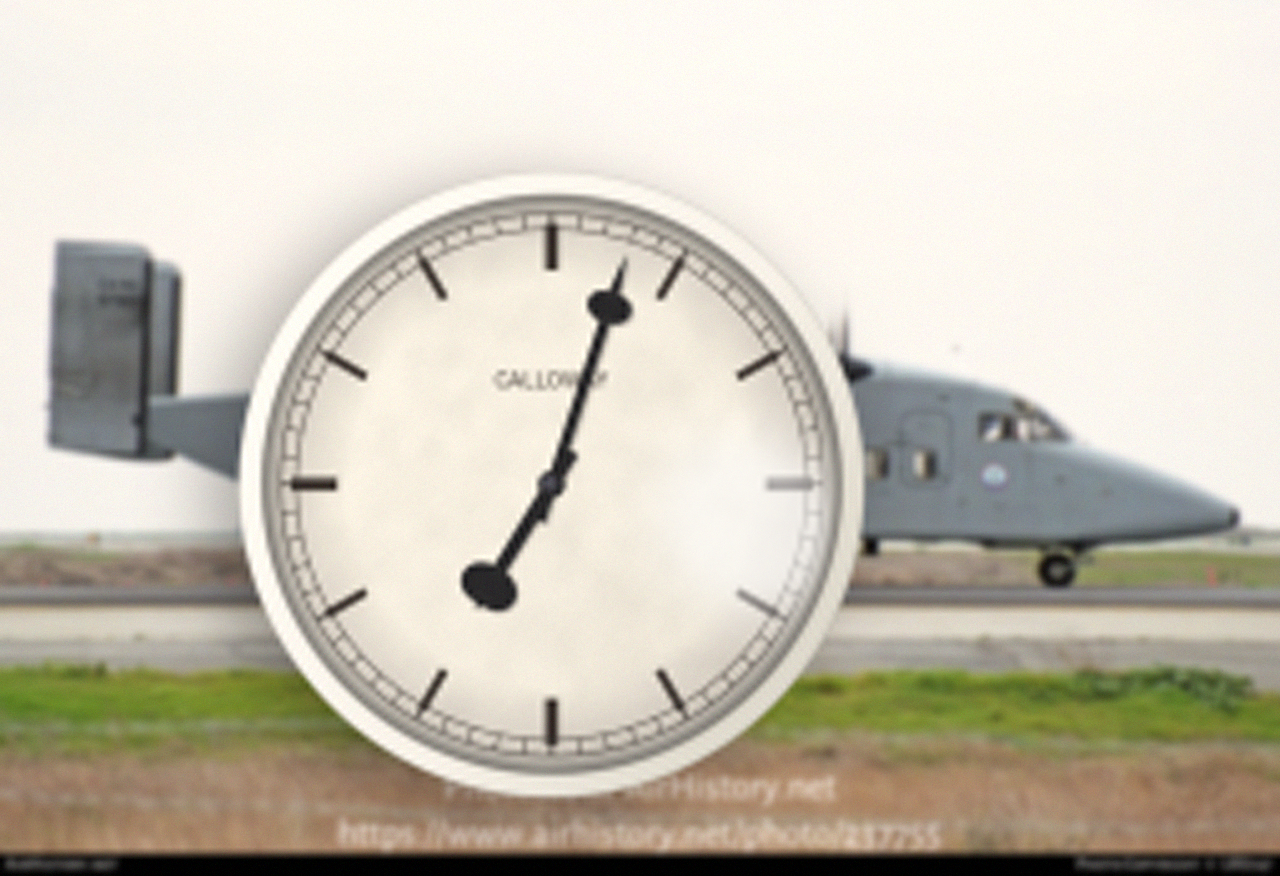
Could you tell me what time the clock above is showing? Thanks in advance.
7:03
